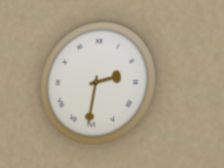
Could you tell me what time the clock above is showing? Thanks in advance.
2:31
